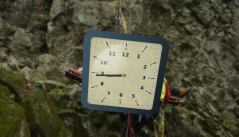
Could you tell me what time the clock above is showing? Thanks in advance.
8:44
